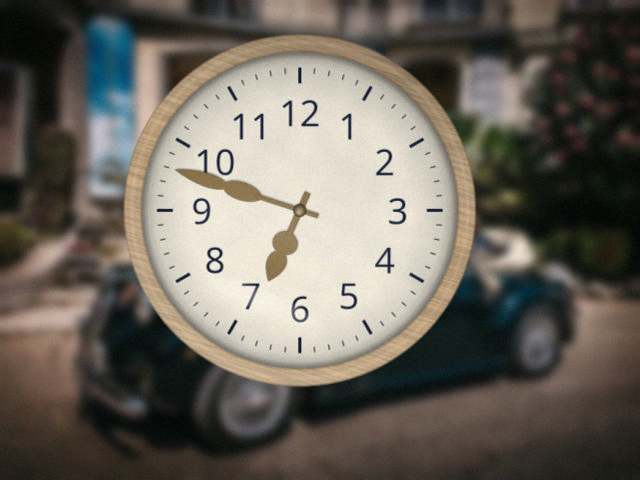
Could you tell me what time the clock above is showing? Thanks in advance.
6:48
